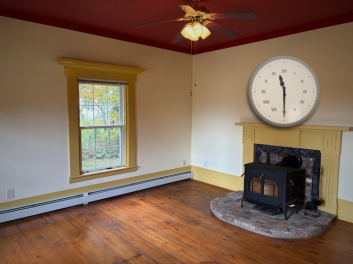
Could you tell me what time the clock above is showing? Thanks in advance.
11:30
